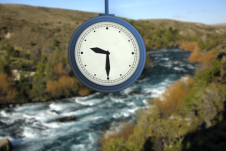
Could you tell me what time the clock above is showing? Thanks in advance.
9:30
